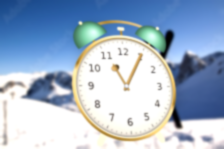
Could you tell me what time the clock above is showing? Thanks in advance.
11:05
